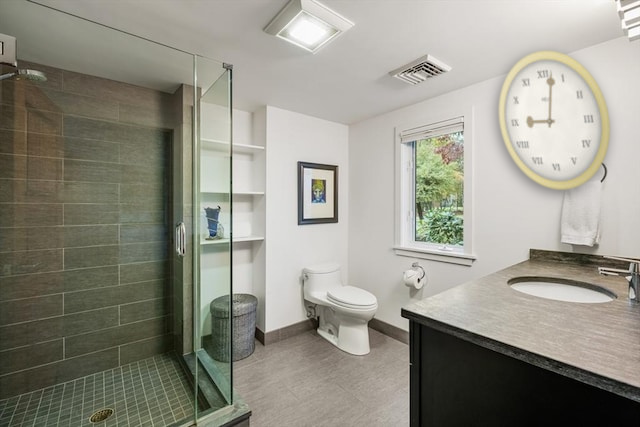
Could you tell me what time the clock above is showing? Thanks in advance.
9:02
